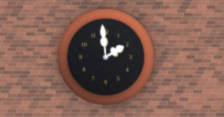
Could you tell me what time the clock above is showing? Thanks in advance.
1:59
